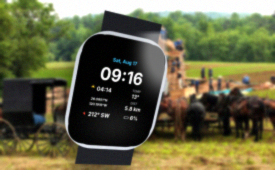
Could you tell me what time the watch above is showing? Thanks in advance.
9:16
